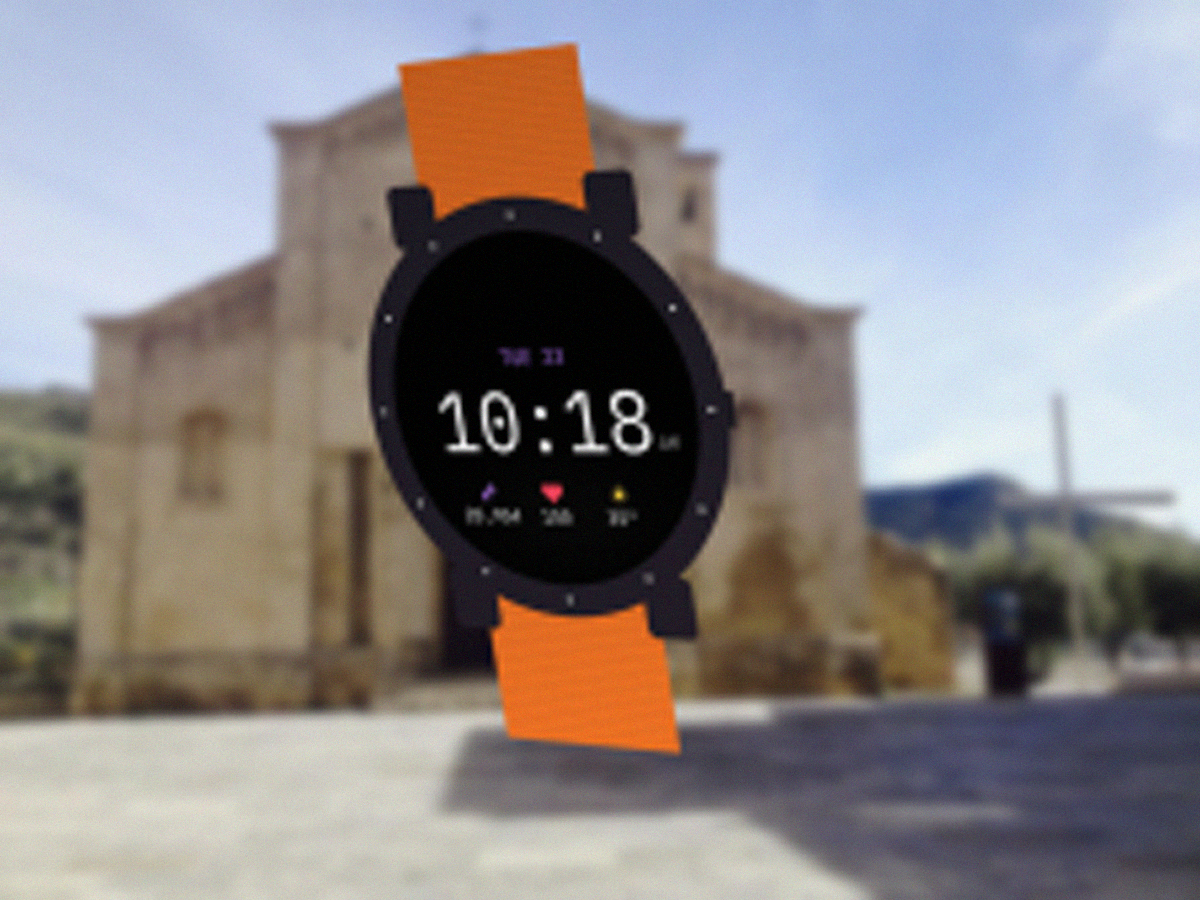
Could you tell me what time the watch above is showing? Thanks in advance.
10:18
